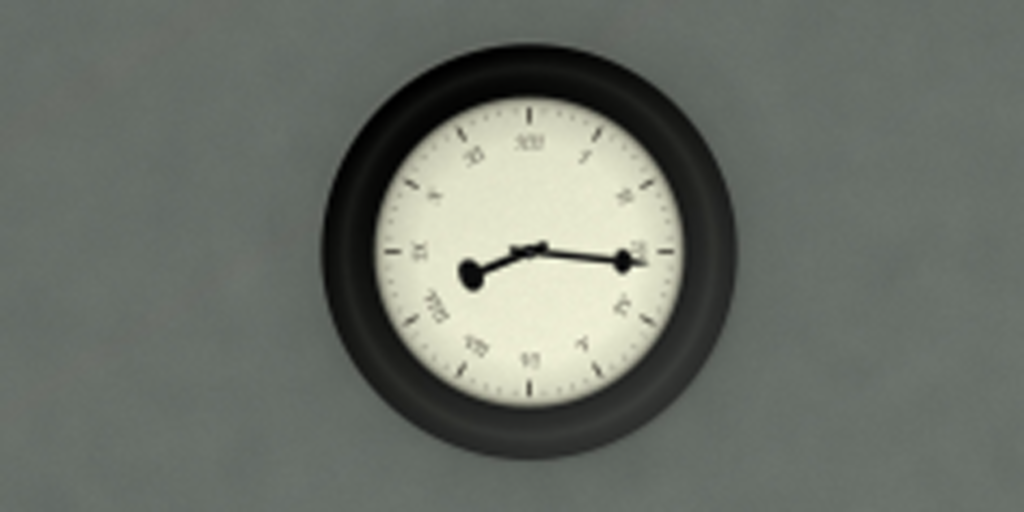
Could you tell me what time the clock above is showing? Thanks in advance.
8:16
